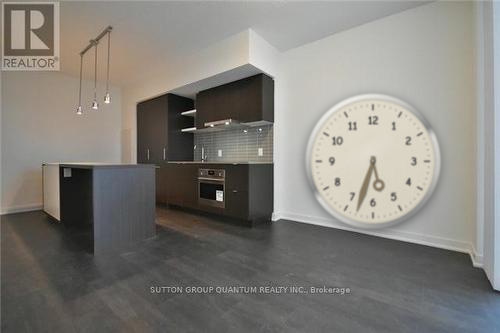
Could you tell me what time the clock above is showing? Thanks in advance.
5:33
